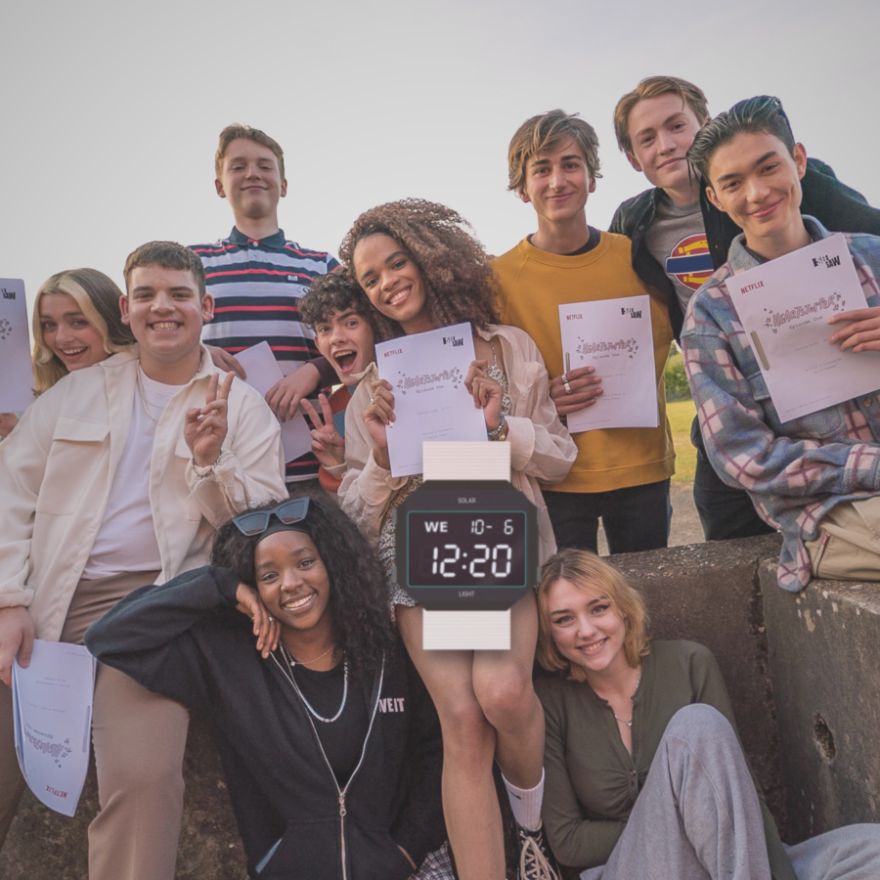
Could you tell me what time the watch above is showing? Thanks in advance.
12:20
